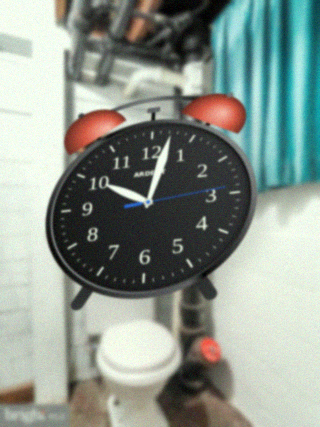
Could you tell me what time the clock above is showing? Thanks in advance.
10:02:14
